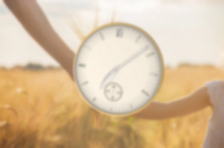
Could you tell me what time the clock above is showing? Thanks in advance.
7:08
